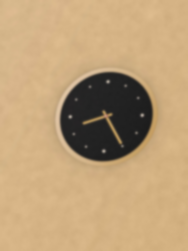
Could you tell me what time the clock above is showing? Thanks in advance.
8:25
